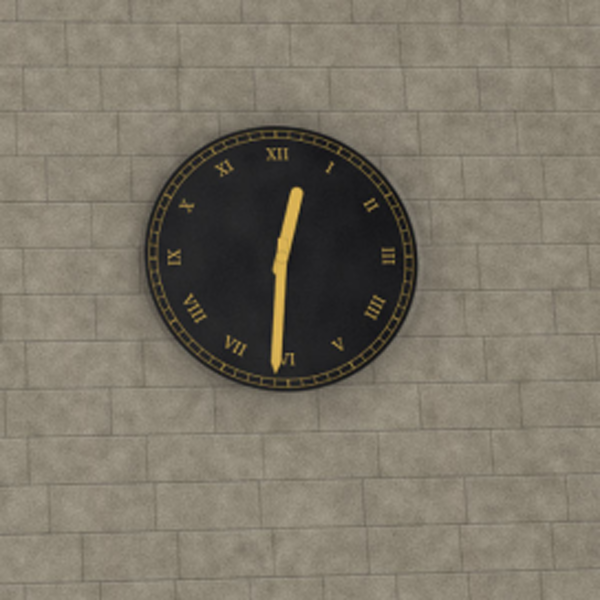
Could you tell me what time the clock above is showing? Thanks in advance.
12:31
